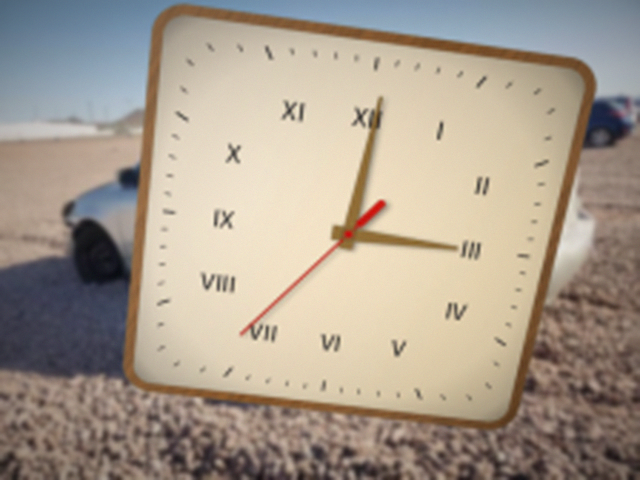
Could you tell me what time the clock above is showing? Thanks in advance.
3:00:36
